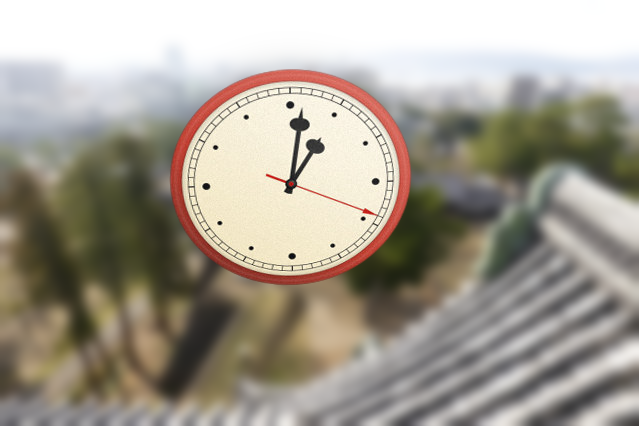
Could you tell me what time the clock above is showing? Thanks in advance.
1:01:19
